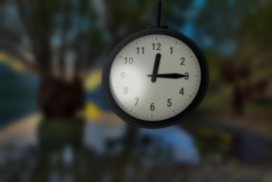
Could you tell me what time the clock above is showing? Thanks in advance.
12:15
